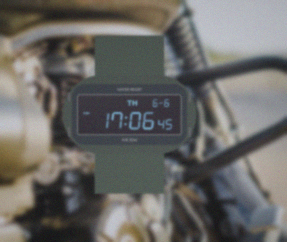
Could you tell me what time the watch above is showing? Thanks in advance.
17:06:45
